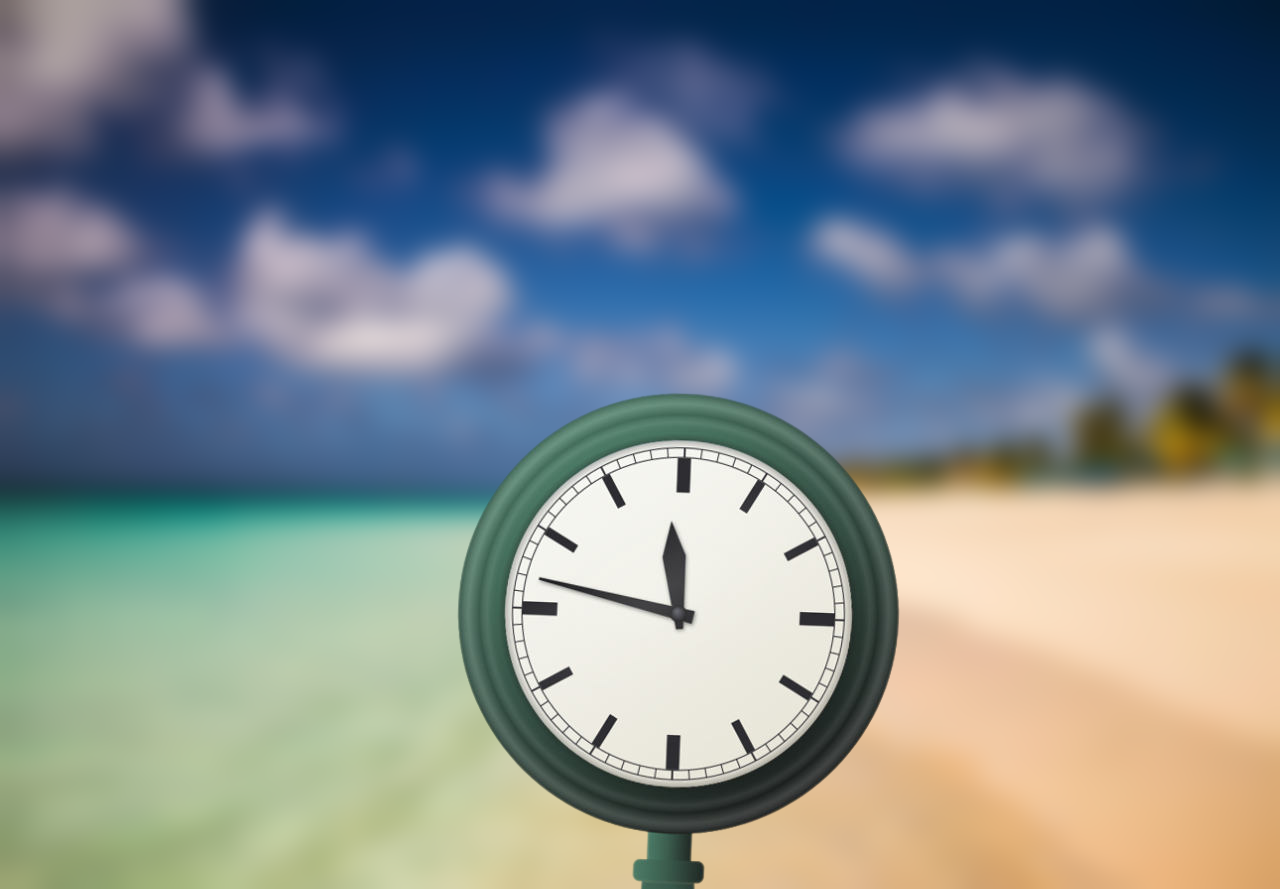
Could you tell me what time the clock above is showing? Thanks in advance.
11:47
